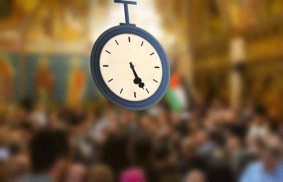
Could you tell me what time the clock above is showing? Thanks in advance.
5:26
